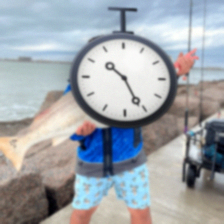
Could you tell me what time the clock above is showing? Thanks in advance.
10:26
